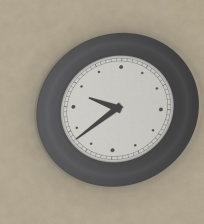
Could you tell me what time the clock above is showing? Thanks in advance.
9:38
